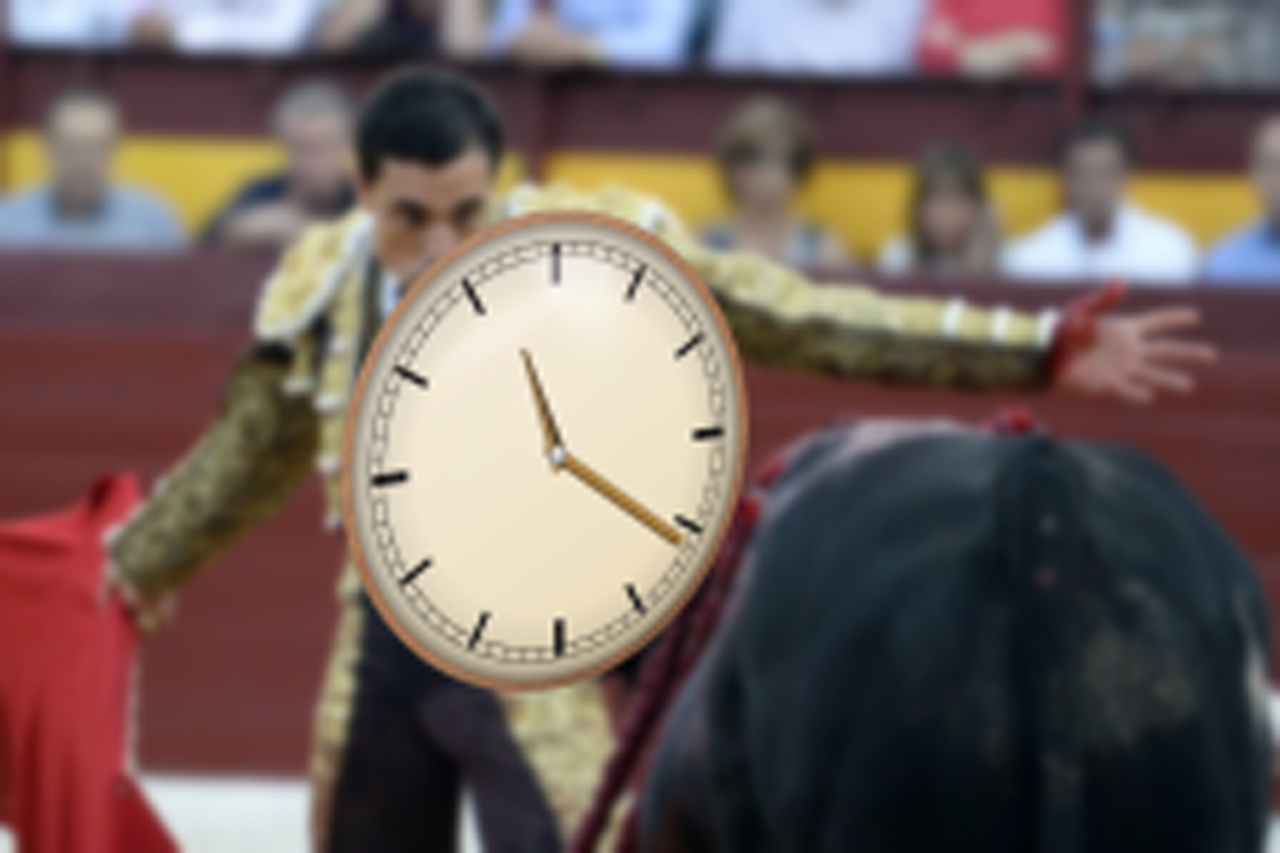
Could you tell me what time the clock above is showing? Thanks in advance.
11:21
